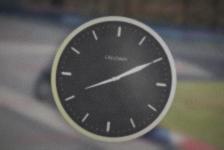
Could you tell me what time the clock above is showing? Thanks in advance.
8:10
